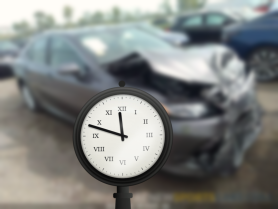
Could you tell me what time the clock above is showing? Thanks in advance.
11:48
